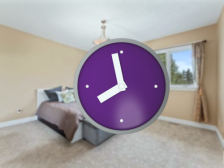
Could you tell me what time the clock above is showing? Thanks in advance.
7:58
